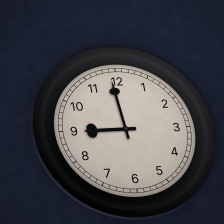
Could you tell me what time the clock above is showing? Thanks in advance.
8:59
